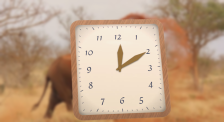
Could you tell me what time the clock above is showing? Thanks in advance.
12:10
